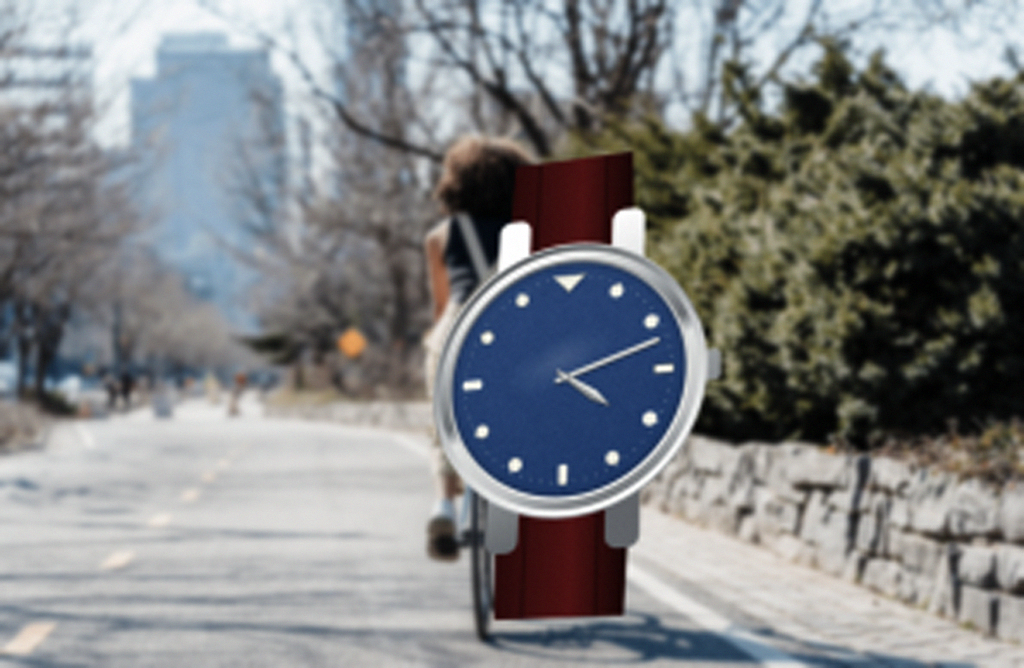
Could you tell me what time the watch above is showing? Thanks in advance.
4:12
